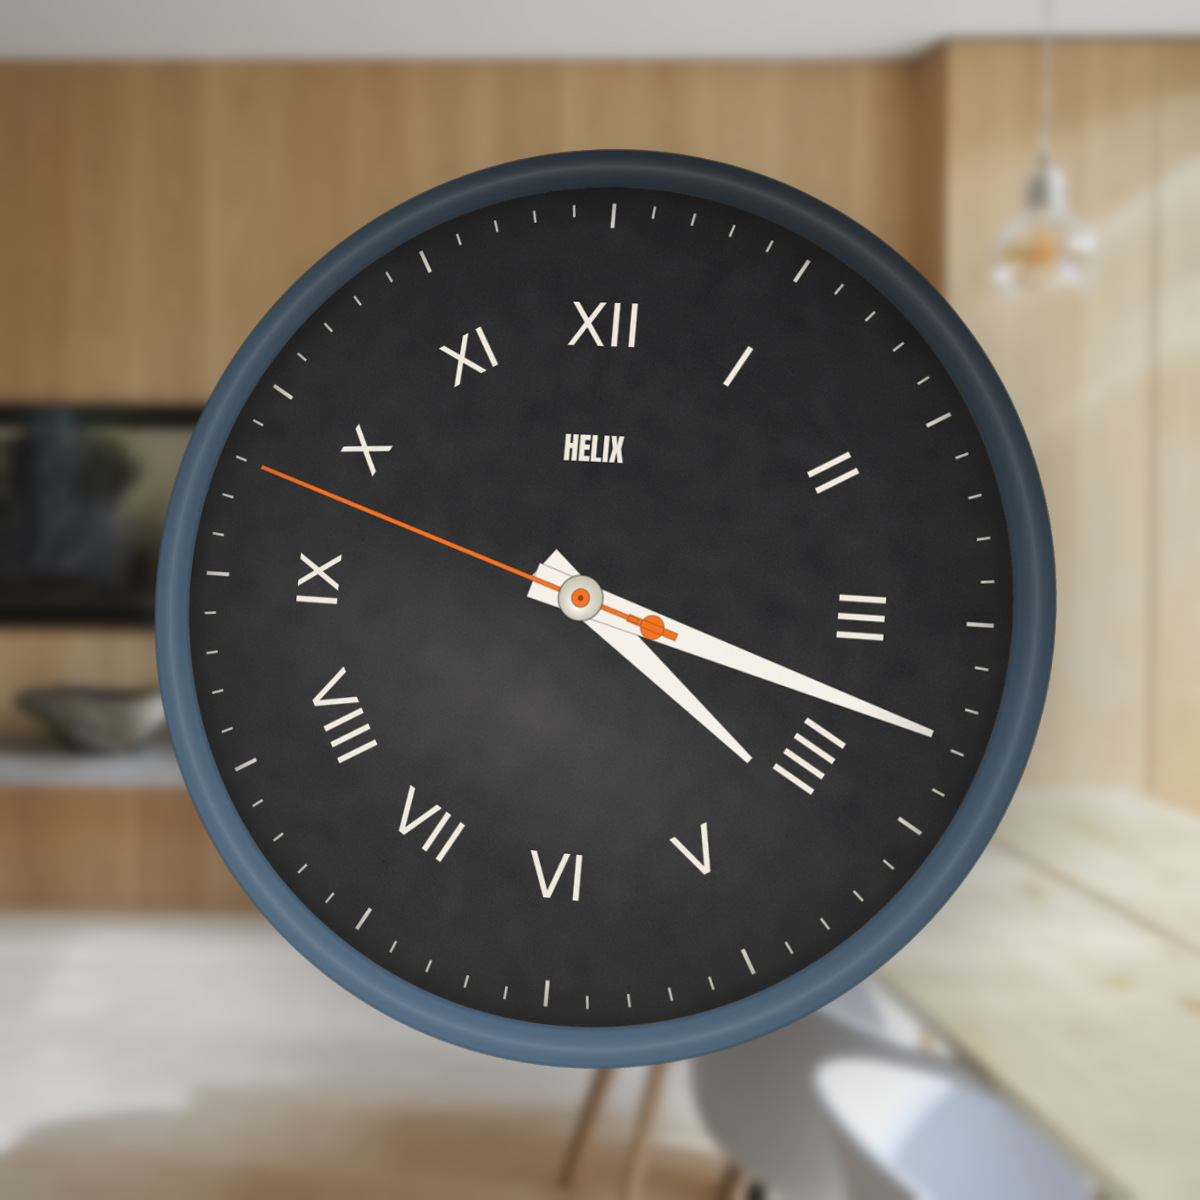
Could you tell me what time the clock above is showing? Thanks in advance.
4:17:48
